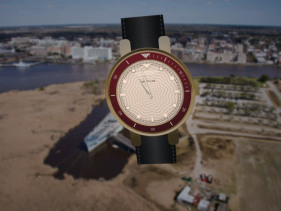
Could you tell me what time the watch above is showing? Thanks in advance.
10:58
